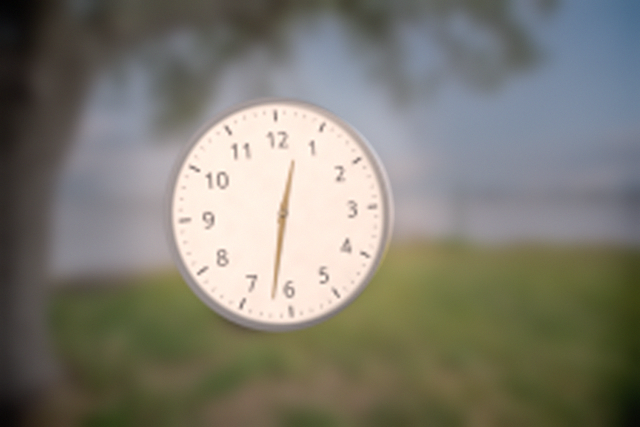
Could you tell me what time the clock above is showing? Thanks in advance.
12:32
